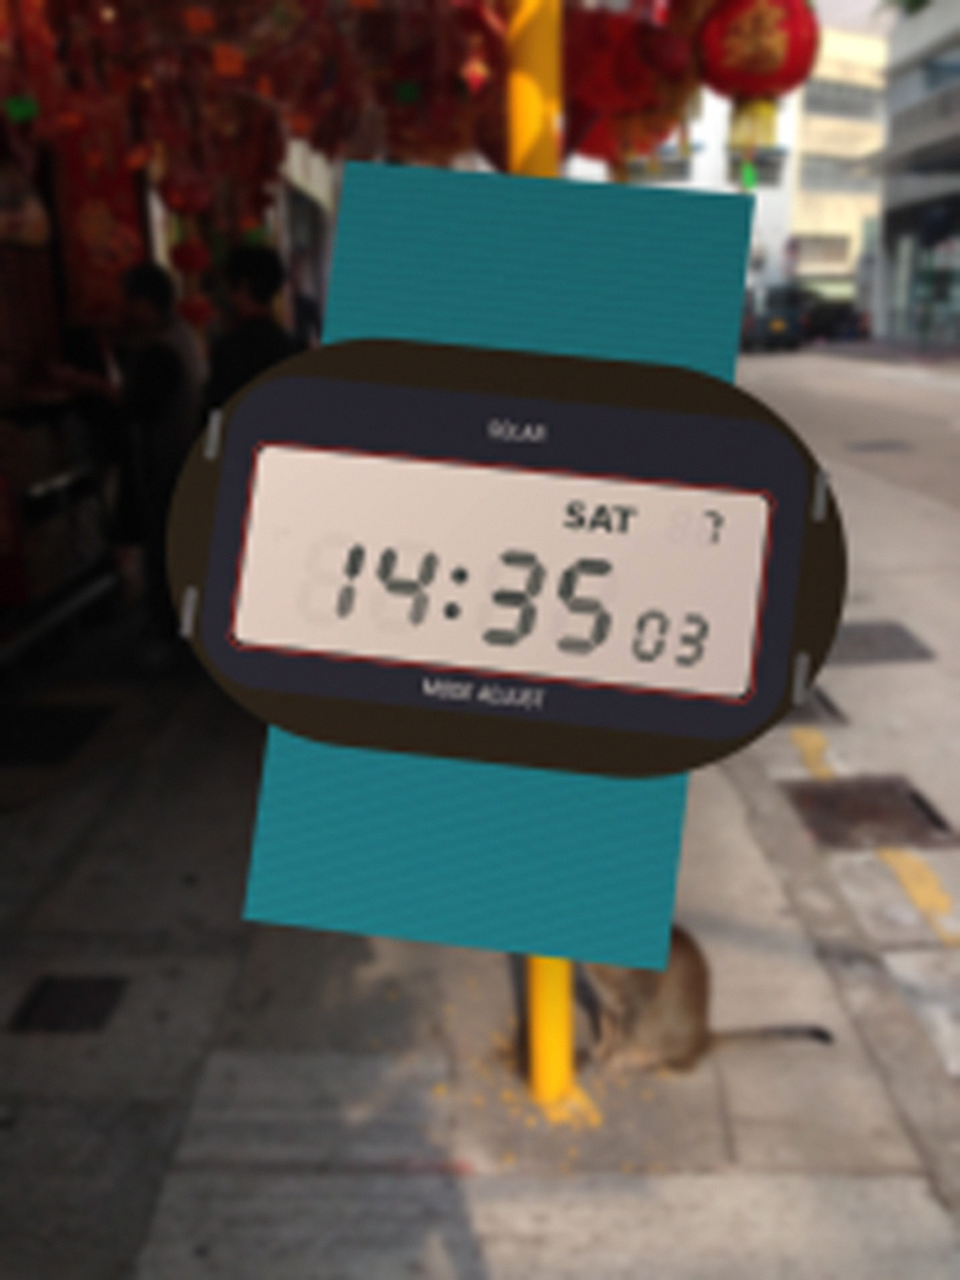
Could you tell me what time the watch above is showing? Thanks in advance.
14:35:03
